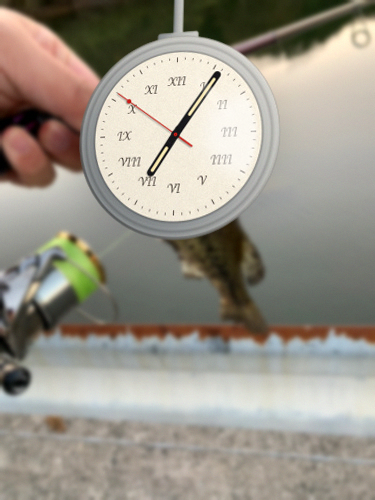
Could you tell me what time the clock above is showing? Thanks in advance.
7:05:51
